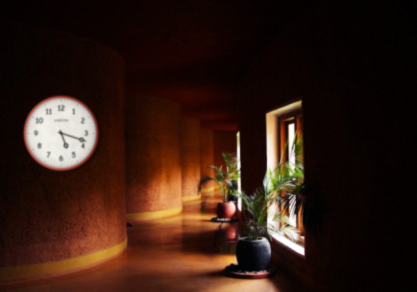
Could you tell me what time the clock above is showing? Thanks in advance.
5:18
